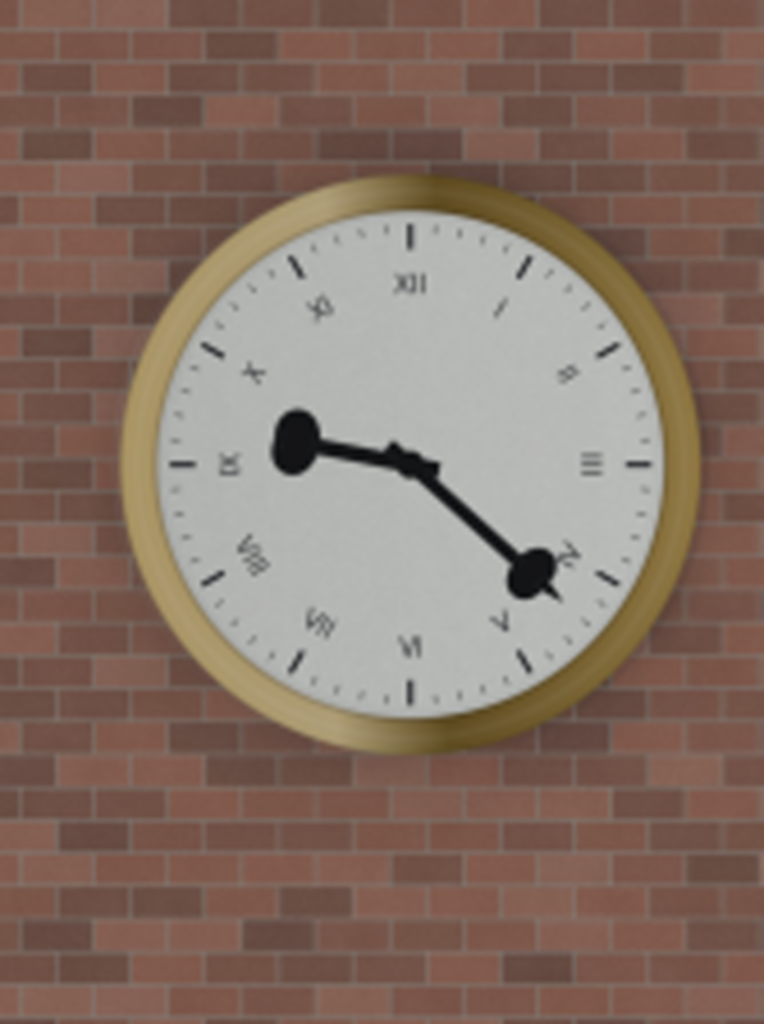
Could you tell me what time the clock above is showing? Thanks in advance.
9:22
